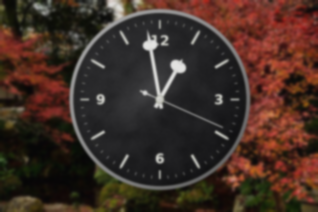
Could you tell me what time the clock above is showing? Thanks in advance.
12:58:19
